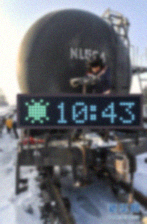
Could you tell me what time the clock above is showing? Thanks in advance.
10:43
